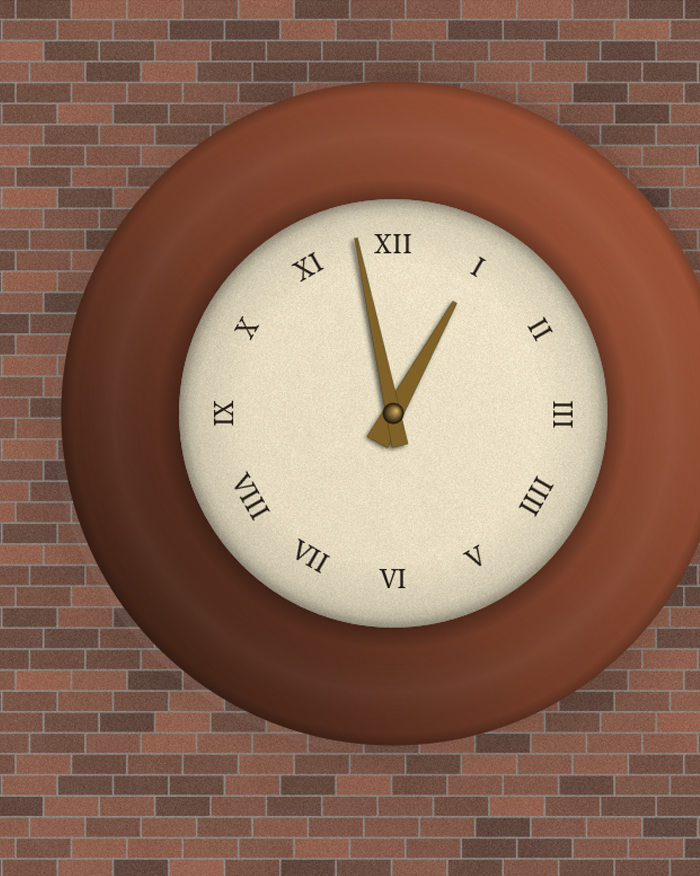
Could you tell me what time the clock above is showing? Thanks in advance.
12:58
